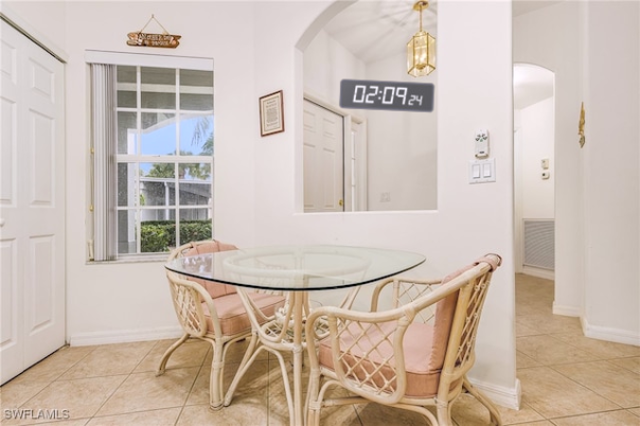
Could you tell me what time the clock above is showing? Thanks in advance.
2:09:24
